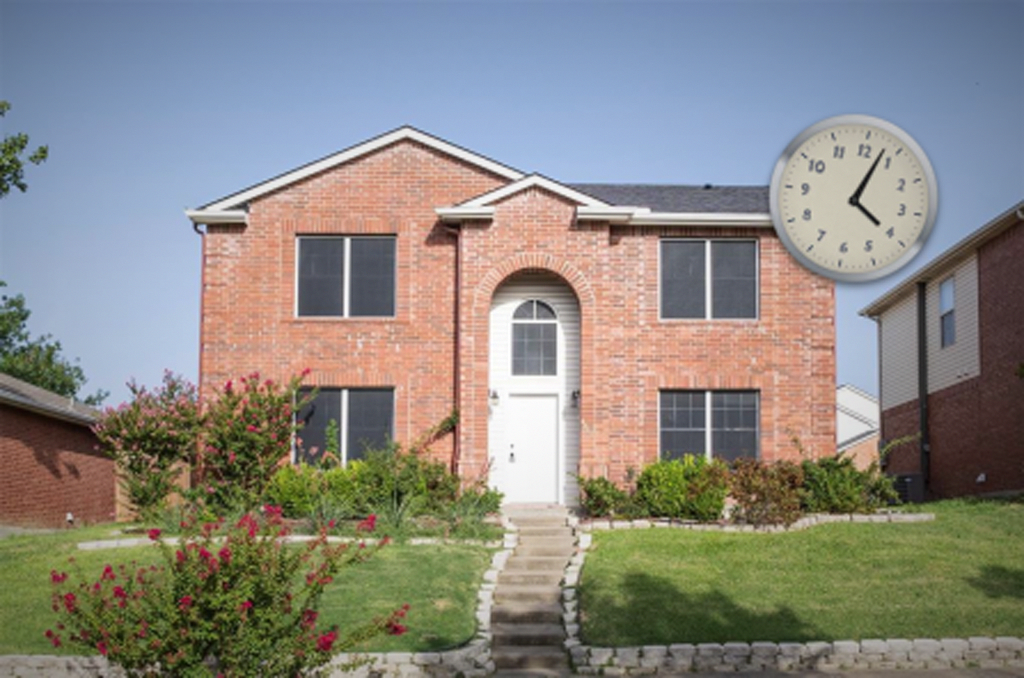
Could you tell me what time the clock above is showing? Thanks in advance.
4:03
